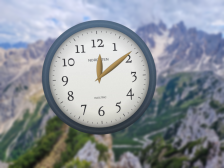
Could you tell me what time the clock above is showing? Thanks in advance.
12:09
